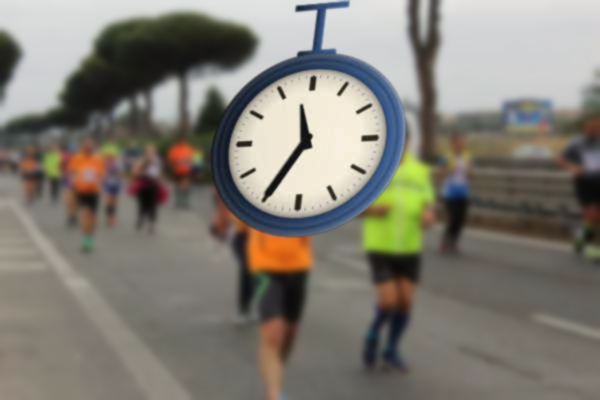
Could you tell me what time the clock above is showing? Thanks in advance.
11:35
